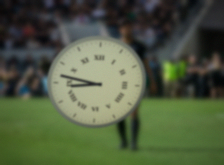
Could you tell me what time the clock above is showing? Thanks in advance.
8:47
